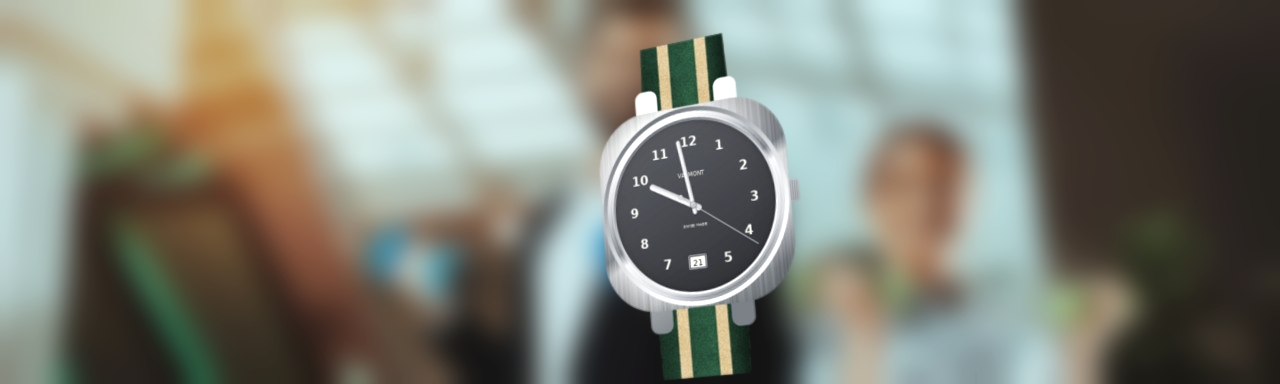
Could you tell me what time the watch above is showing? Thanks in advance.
9:58:21
